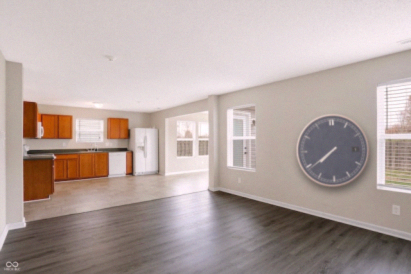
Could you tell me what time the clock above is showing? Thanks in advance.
7:39
